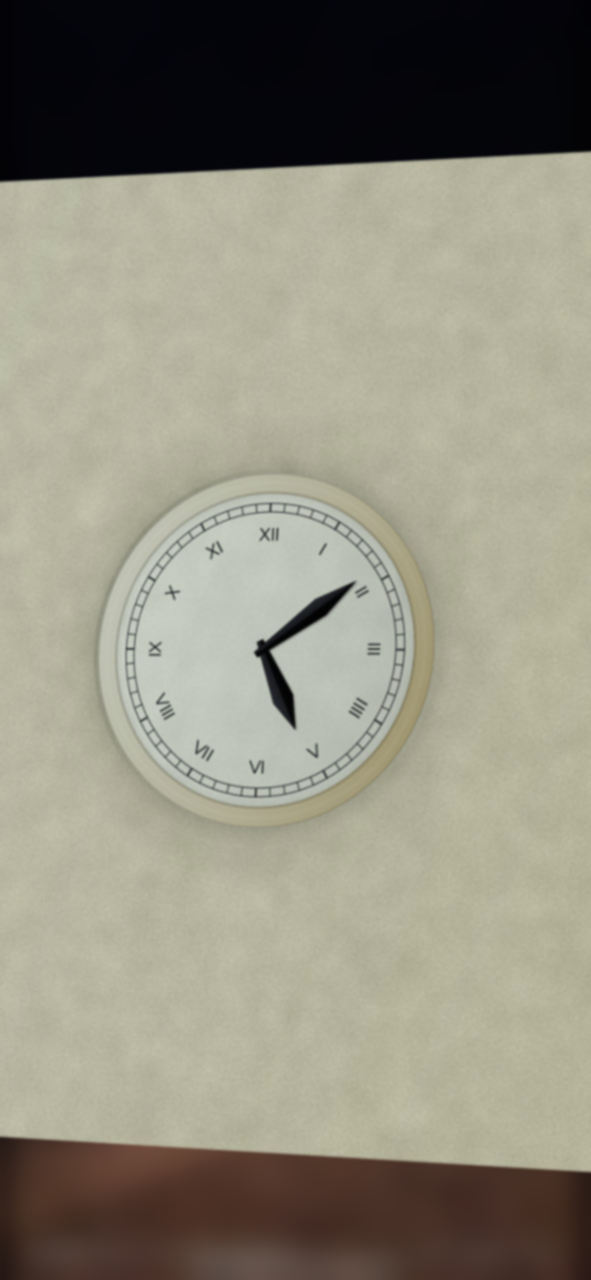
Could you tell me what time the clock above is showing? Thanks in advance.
5:09
